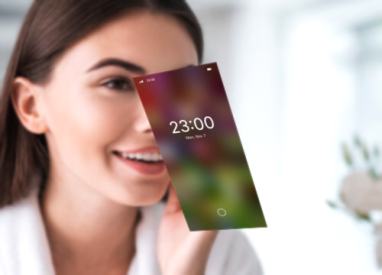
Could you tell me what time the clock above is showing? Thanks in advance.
23:00
